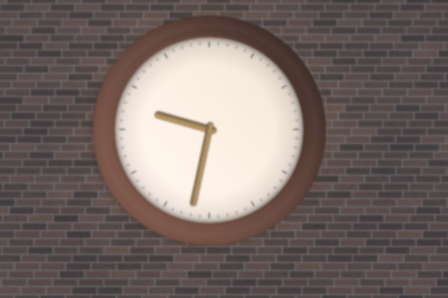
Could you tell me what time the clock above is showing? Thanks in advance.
9:32
